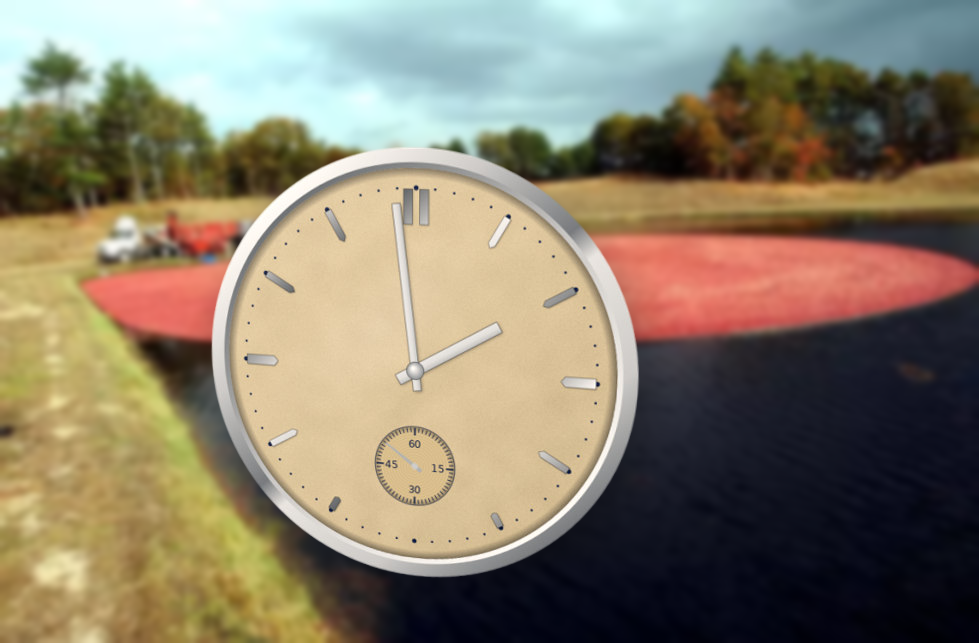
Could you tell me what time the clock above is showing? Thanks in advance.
1:58:51
